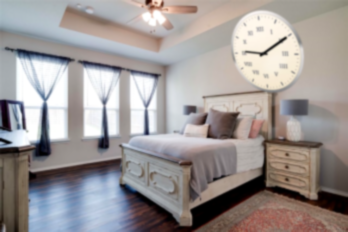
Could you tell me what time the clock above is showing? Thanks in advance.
9:10
